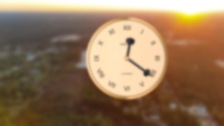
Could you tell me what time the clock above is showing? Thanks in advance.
12:21
